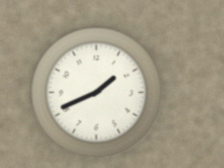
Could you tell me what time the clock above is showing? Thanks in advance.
1:41
